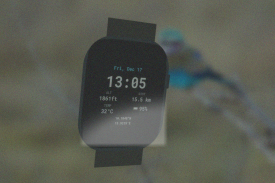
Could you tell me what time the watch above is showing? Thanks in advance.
13:05
